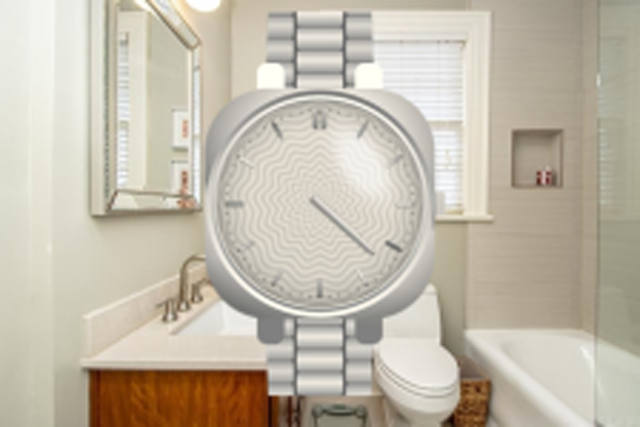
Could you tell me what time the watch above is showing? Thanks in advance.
4:22
